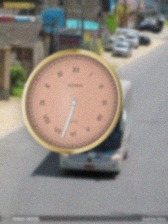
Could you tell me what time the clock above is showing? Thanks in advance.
6:33
